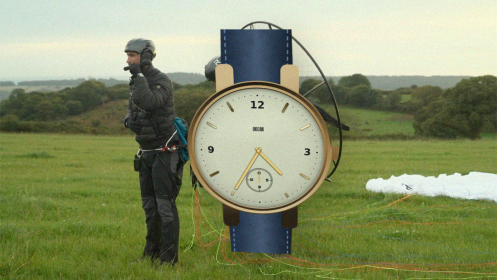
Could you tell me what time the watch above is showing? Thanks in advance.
4:35
